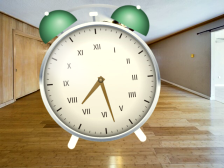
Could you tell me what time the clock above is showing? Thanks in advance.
7:28
